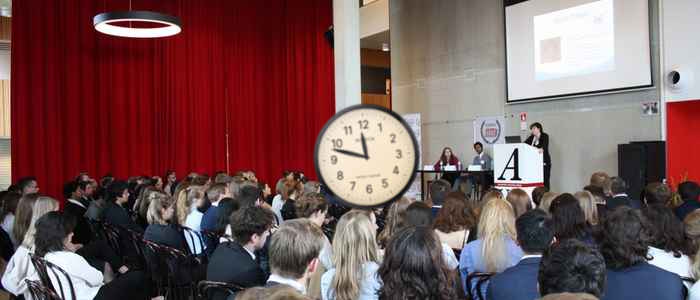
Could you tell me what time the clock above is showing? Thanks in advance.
11:48
